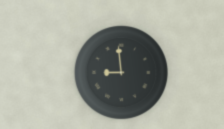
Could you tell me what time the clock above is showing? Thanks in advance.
8:59
